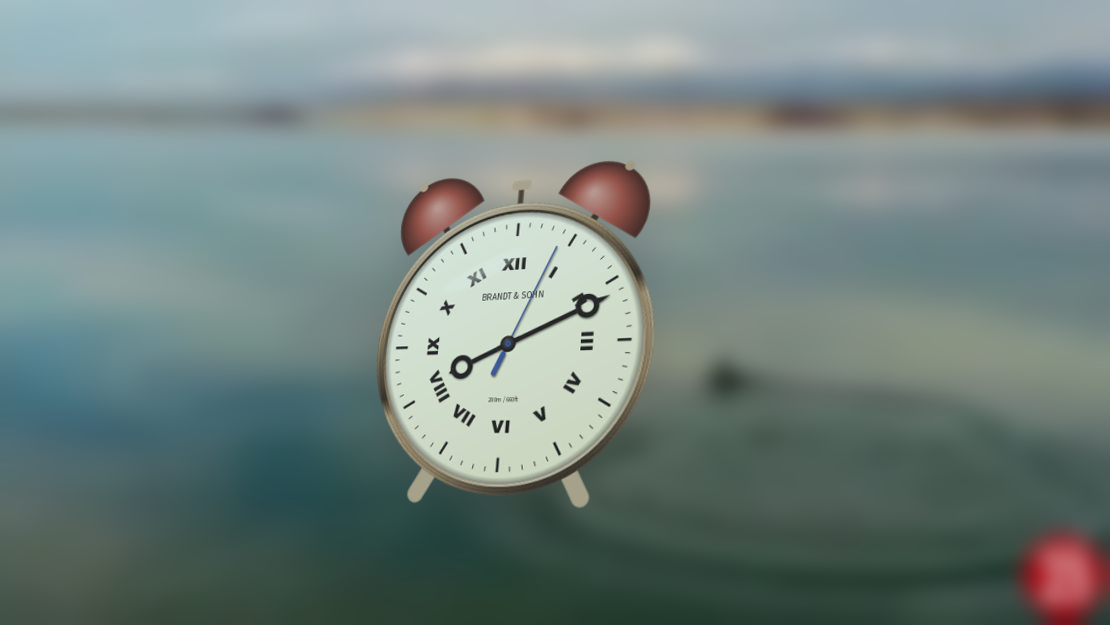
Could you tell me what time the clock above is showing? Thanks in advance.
8:11:04
